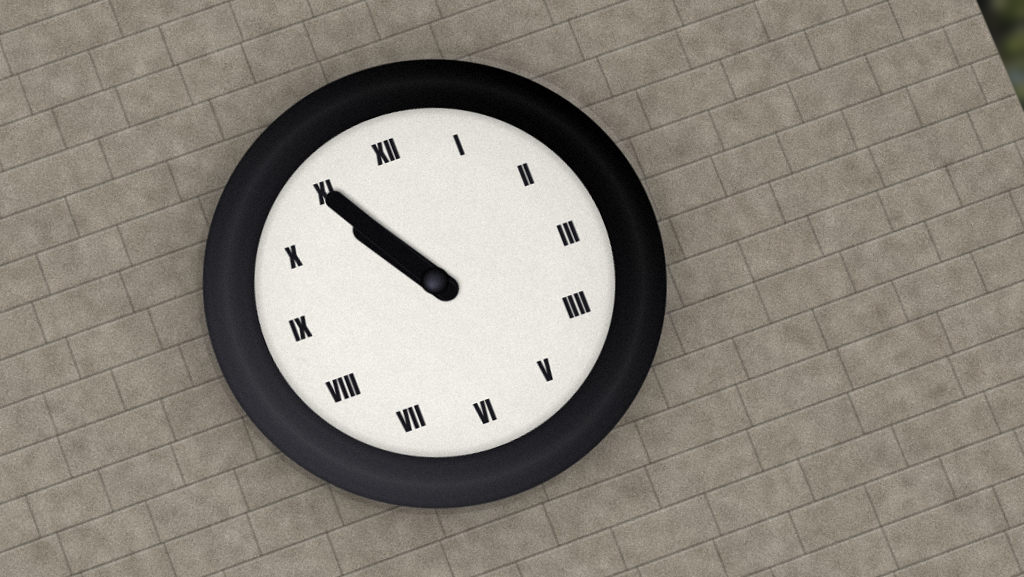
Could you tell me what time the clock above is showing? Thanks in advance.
10:55
